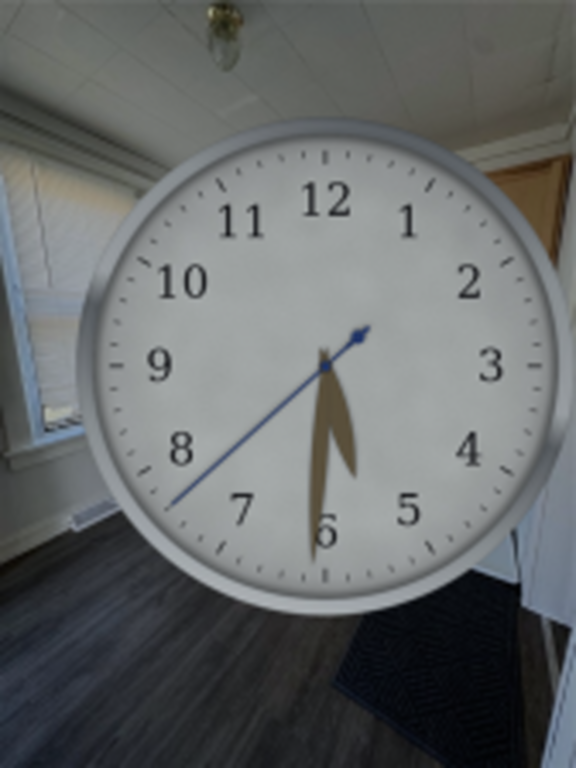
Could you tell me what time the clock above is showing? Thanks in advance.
5:30:38
